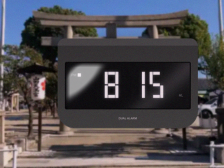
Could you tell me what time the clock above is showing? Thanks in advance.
8:15
